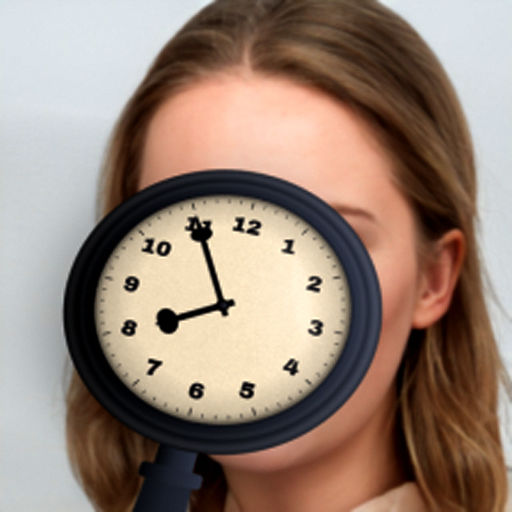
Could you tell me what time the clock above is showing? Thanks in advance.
7:55
